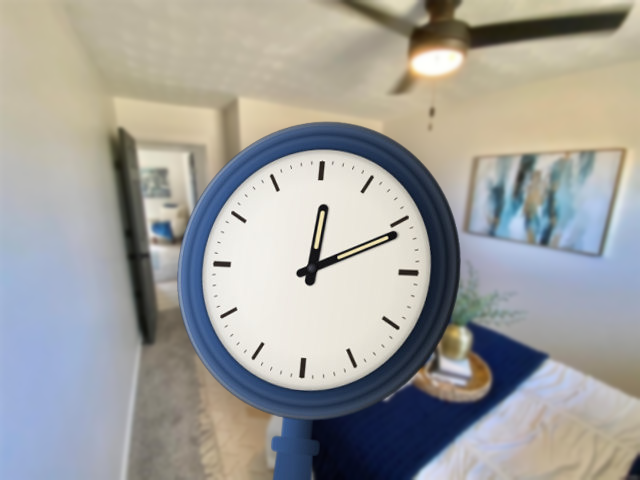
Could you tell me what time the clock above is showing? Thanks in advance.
12:11
